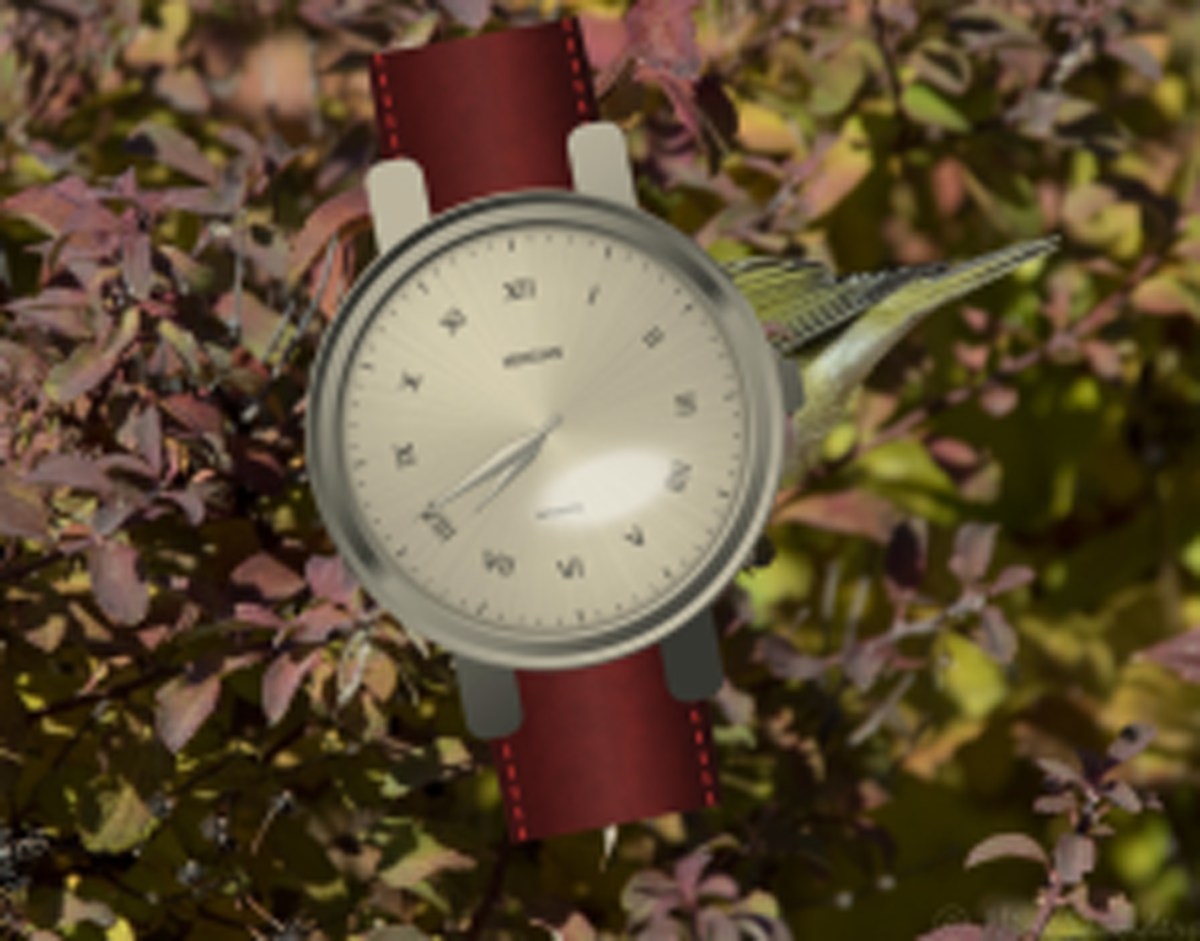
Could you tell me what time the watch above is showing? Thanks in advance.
7:41
